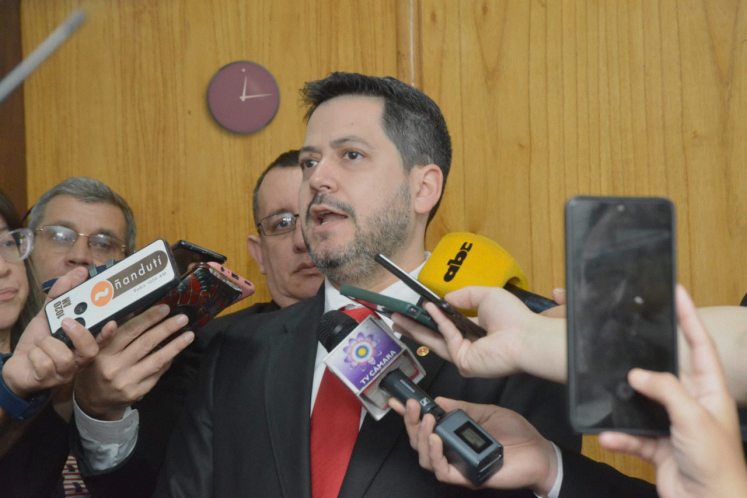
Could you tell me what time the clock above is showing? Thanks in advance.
12:14
